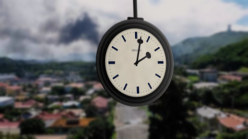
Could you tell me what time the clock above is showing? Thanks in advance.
2:02
